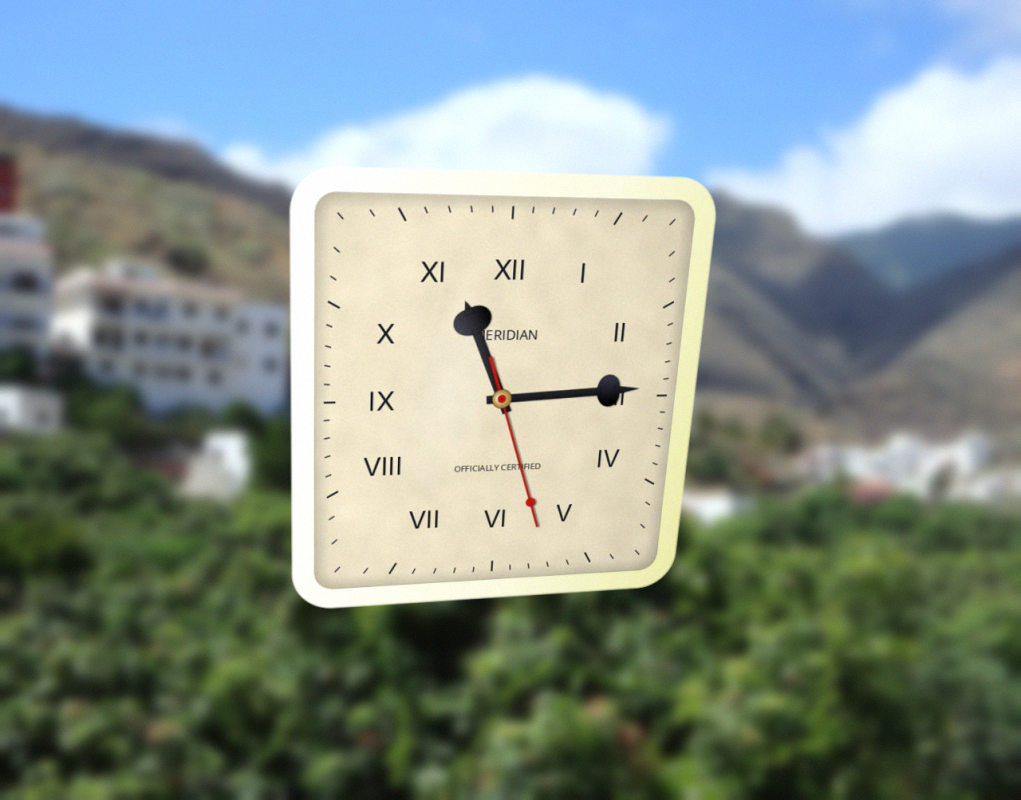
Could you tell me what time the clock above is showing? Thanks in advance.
11:14:27
